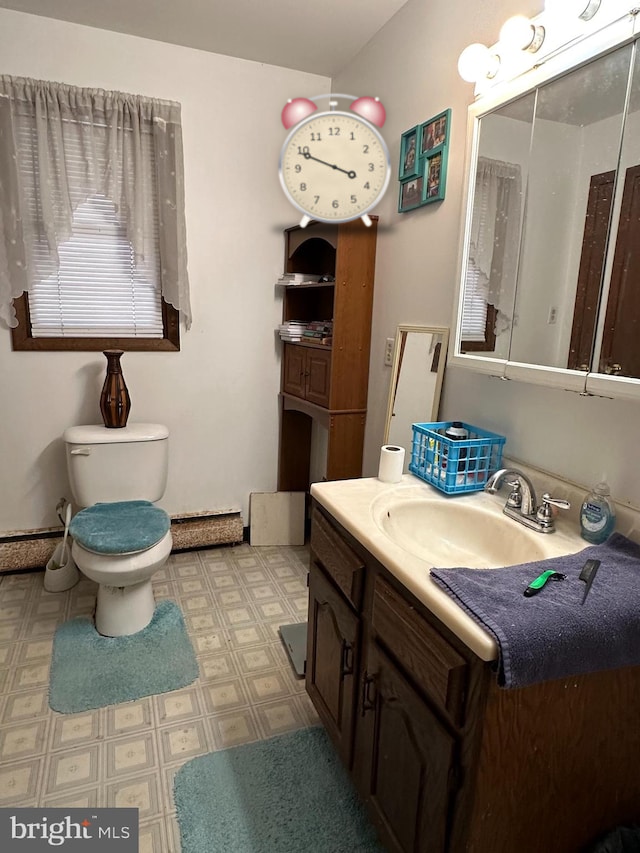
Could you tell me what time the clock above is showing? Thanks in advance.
3:49
